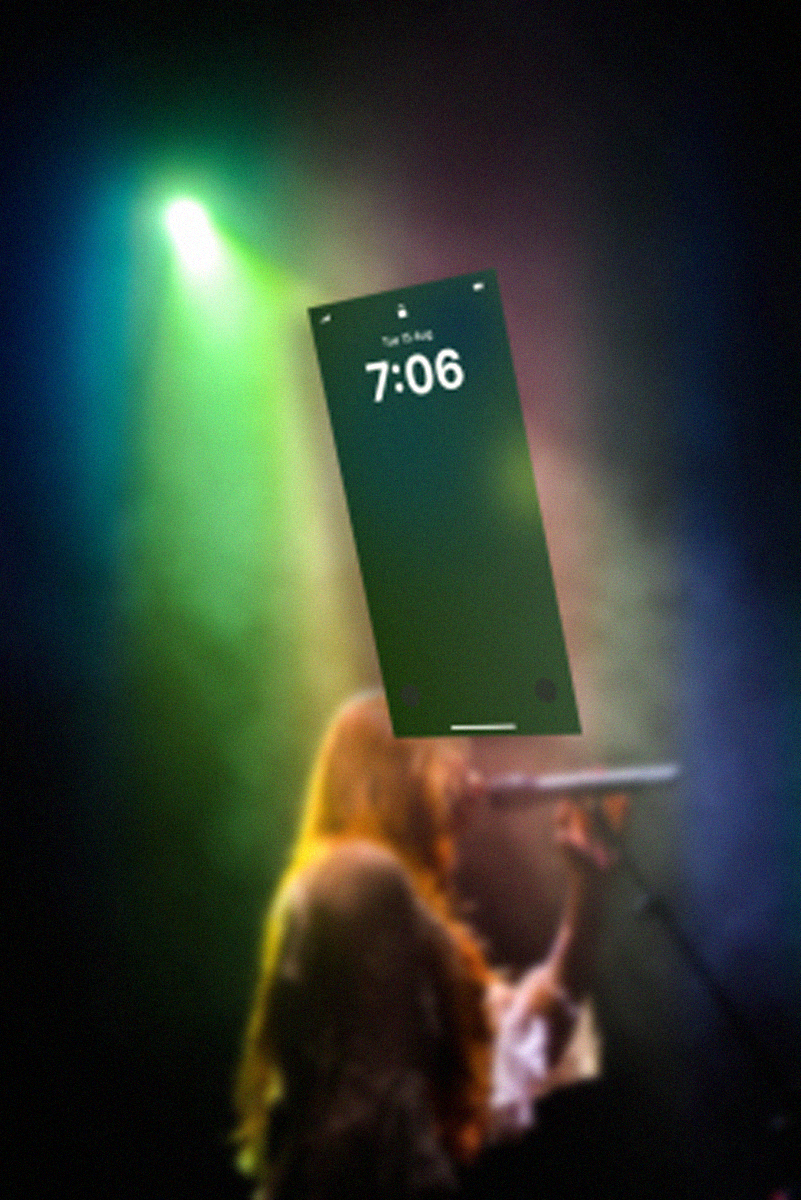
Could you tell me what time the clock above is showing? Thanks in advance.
7:06
